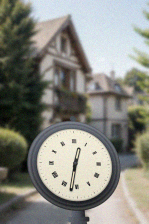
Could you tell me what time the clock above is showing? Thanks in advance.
12:32
